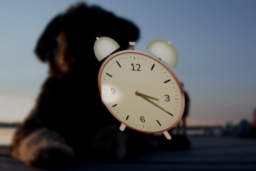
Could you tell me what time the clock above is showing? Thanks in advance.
3:20
